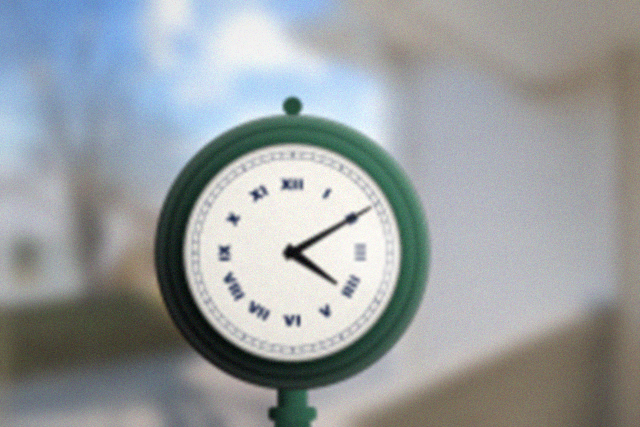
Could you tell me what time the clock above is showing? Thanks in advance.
4:10
